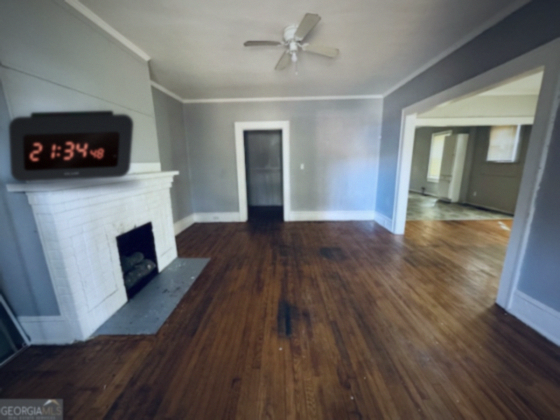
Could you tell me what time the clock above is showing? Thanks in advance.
21:34
